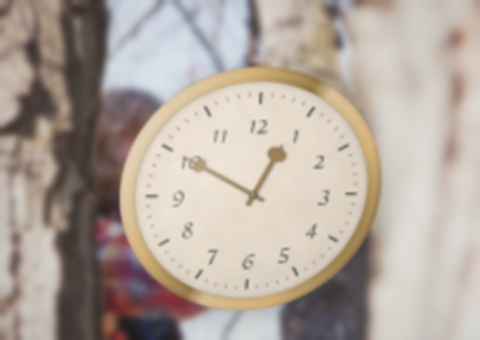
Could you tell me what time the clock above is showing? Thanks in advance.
12:50
